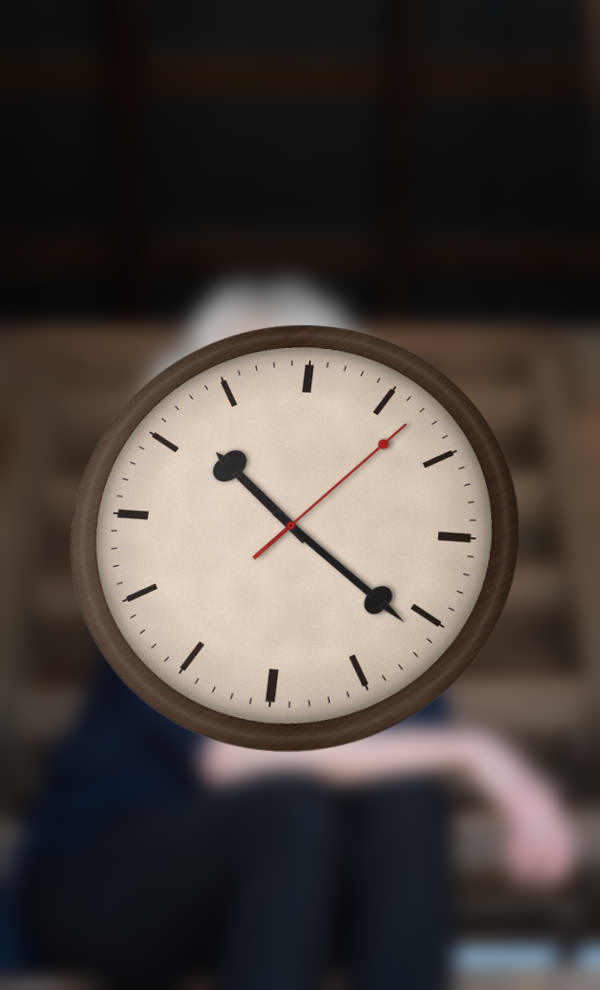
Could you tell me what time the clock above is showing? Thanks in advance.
10:21:07
